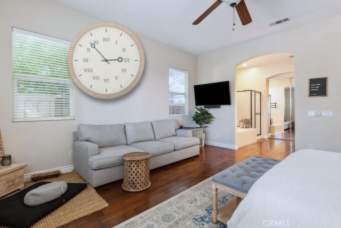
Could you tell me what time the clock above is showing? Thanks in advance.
2:53
